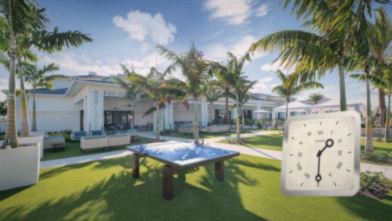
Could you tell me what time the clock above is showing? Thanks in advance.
1:30
